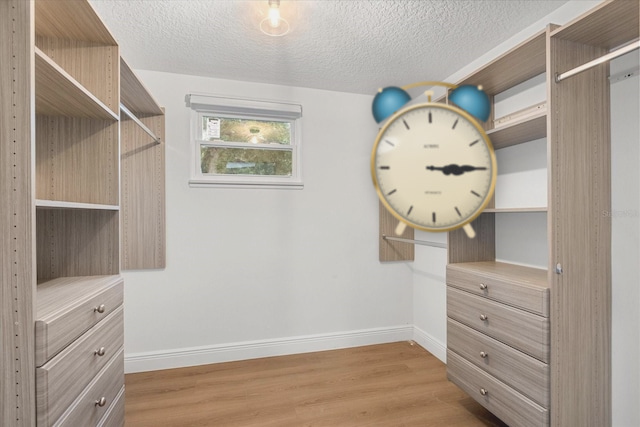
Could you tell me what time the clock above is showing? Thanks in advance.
3:15
